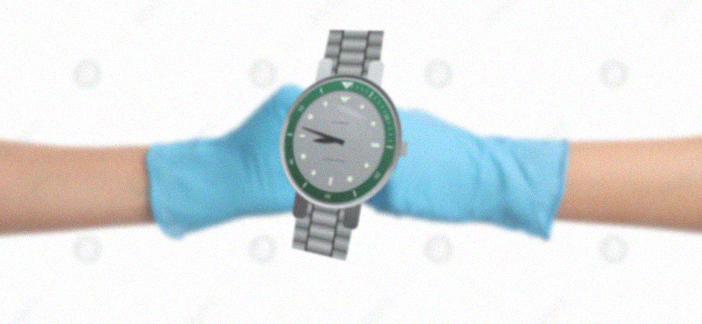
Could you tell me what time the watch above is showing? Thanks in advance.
8:47
